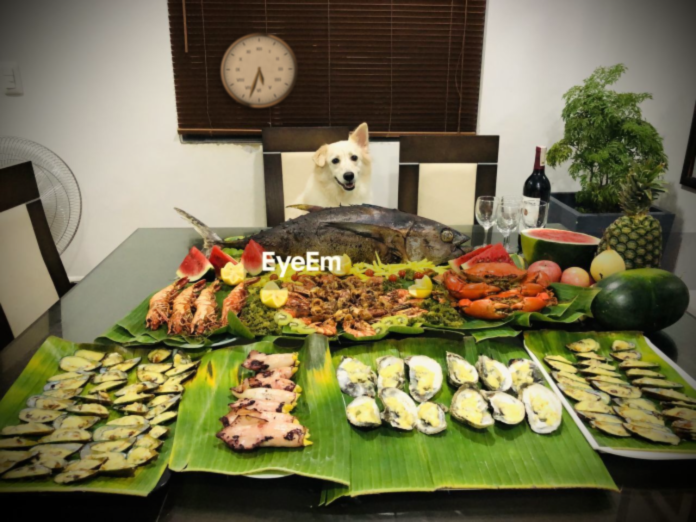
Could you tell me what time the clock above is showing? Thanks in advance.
5:33
